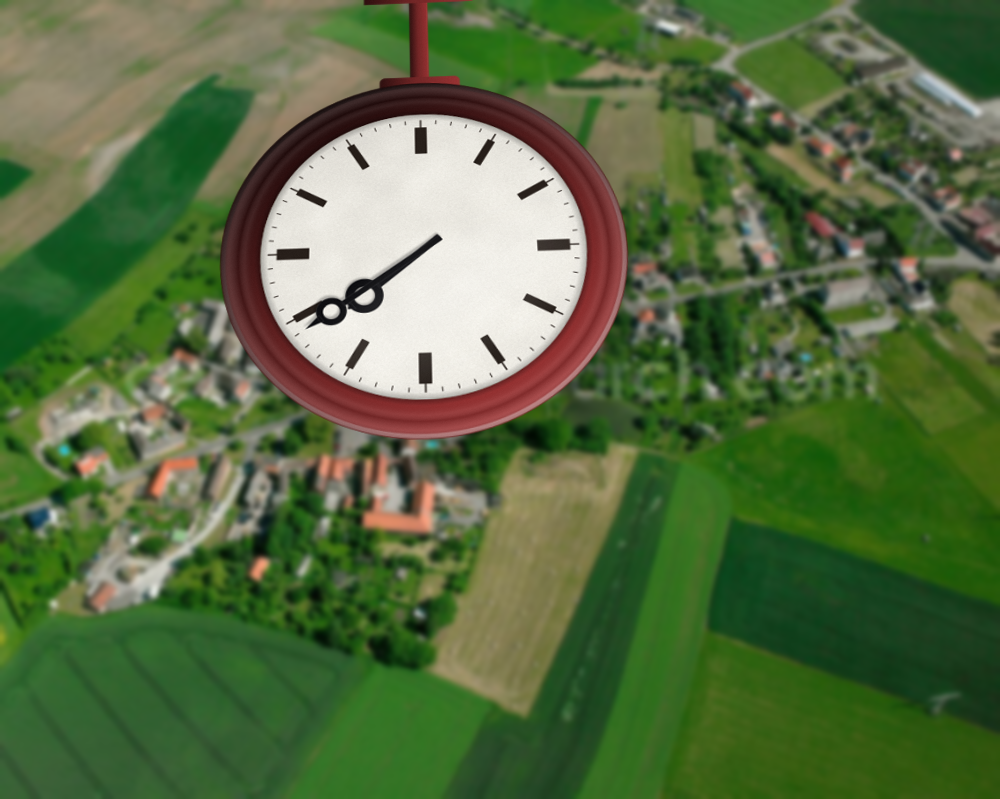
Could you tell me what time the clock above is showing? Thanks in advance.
7:39
